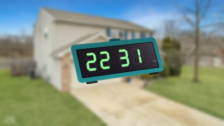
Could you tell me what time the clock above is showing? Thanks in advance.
22:31
